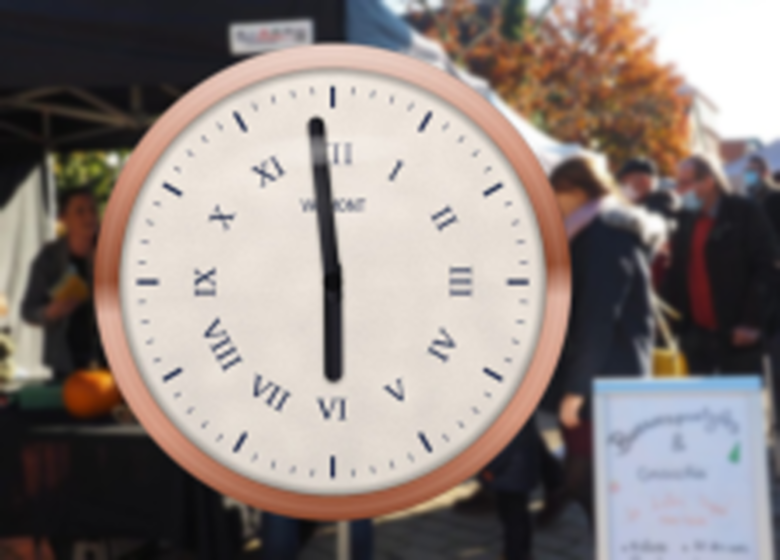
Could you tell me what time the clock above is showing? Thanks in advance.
5:59
